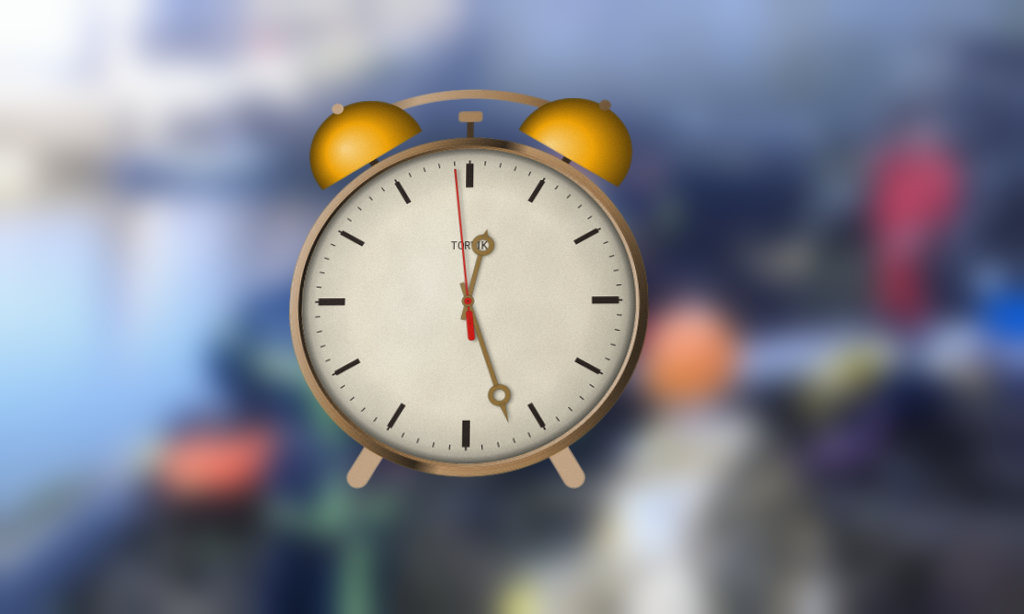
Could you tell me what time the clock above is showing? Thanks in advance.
12:26:59
